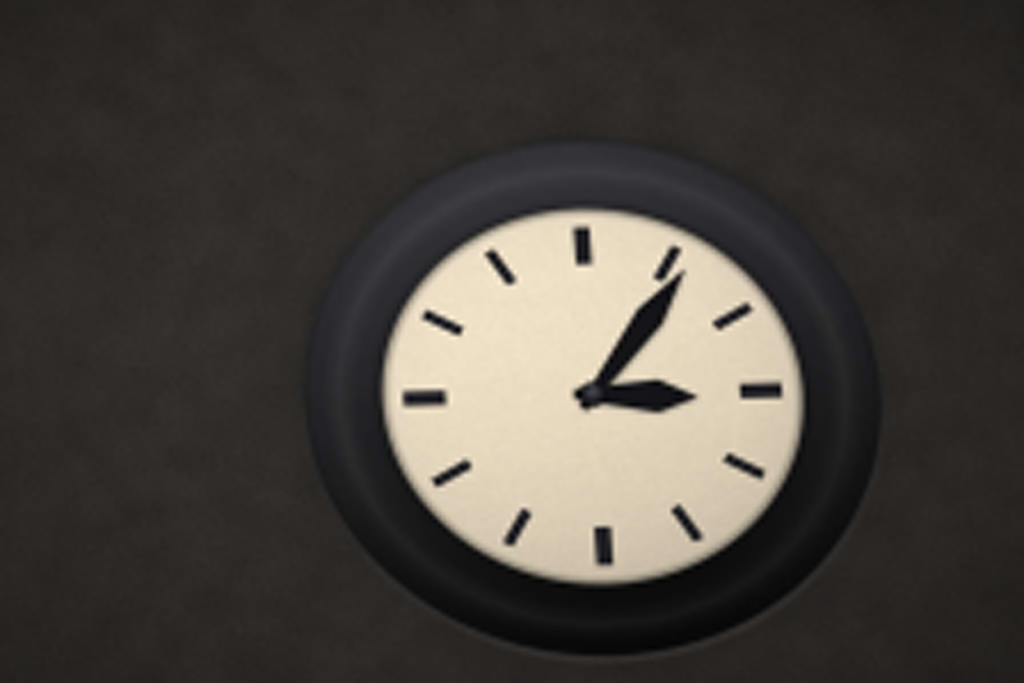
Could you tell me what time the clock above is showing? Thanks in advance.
3:06
